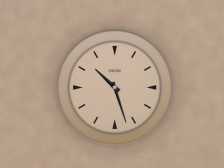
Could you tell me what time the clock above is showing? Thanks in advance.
10:27
